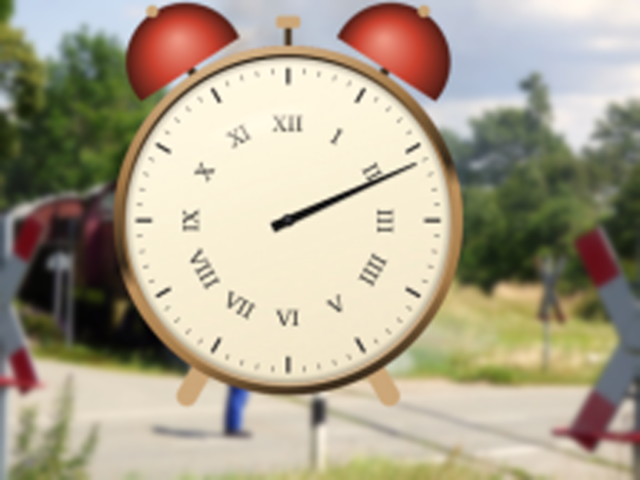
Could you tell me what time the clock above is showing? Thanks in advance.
2:11
